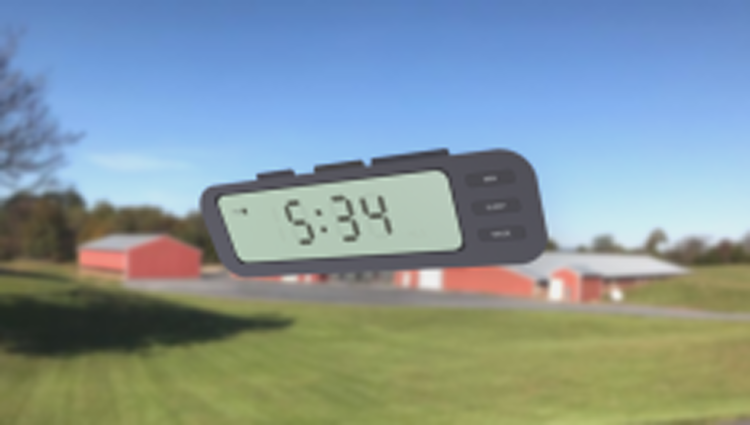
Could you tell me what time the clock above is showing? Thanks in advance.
5:34
